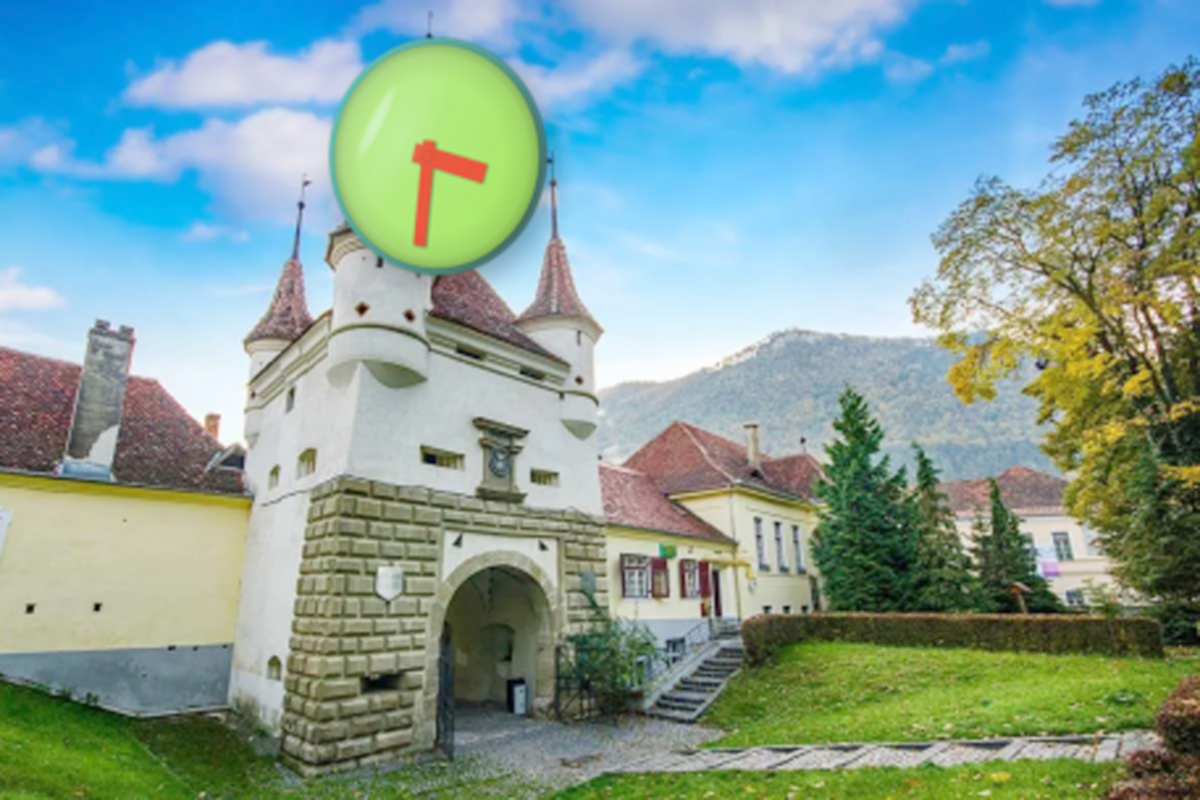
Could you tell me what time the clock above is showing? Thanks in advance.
3:31
